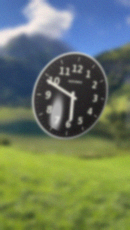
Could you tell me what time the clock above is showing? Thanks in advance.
5:49
